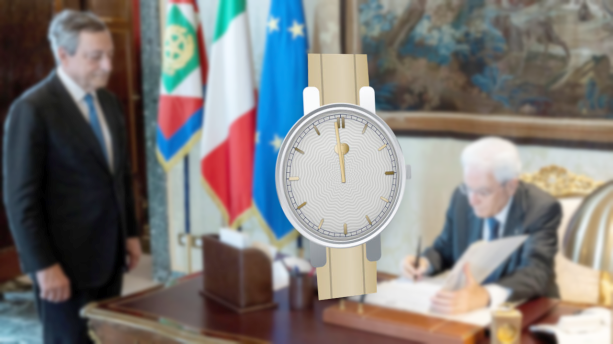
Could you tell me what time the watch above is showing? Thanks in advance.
11:59
